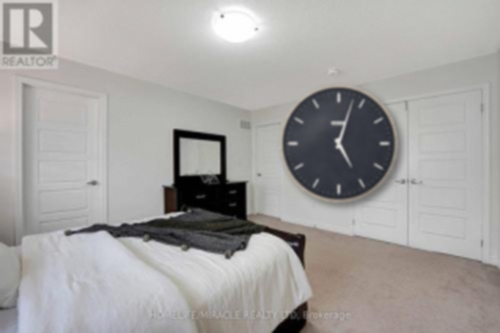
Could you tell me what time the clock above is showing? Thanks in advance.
5:03
